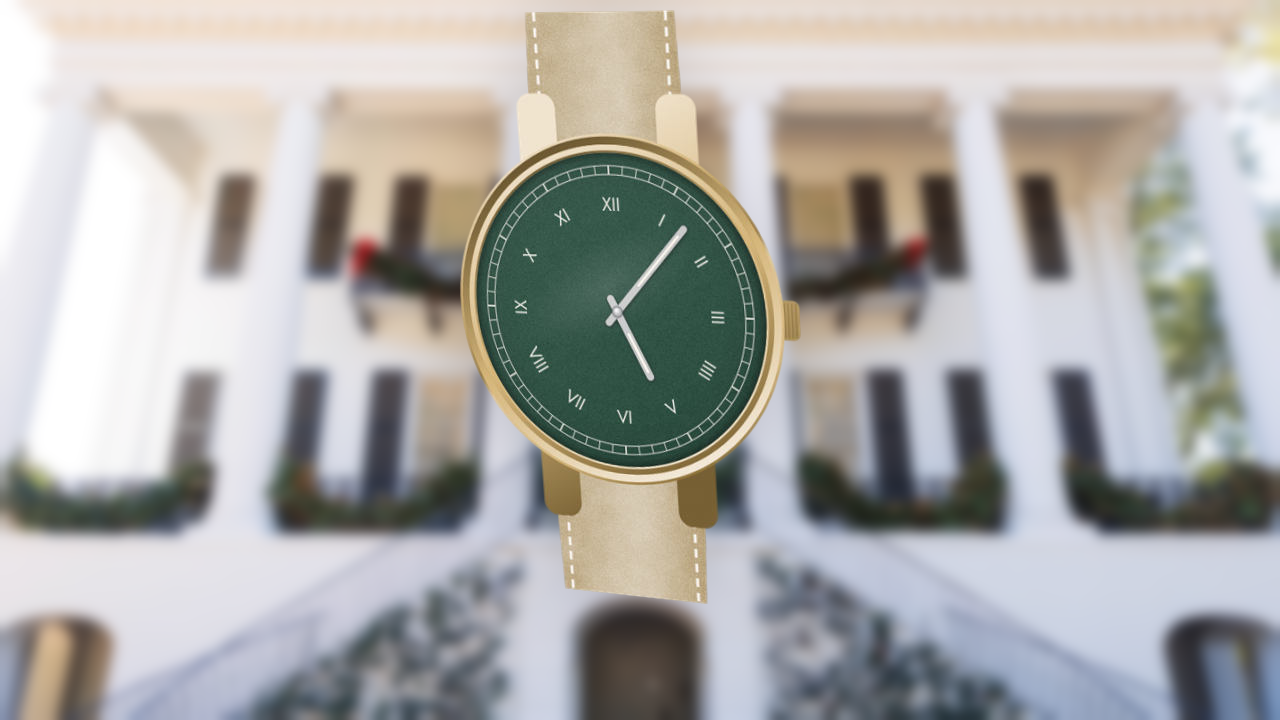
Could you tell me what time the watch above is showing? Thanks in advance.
5:07
